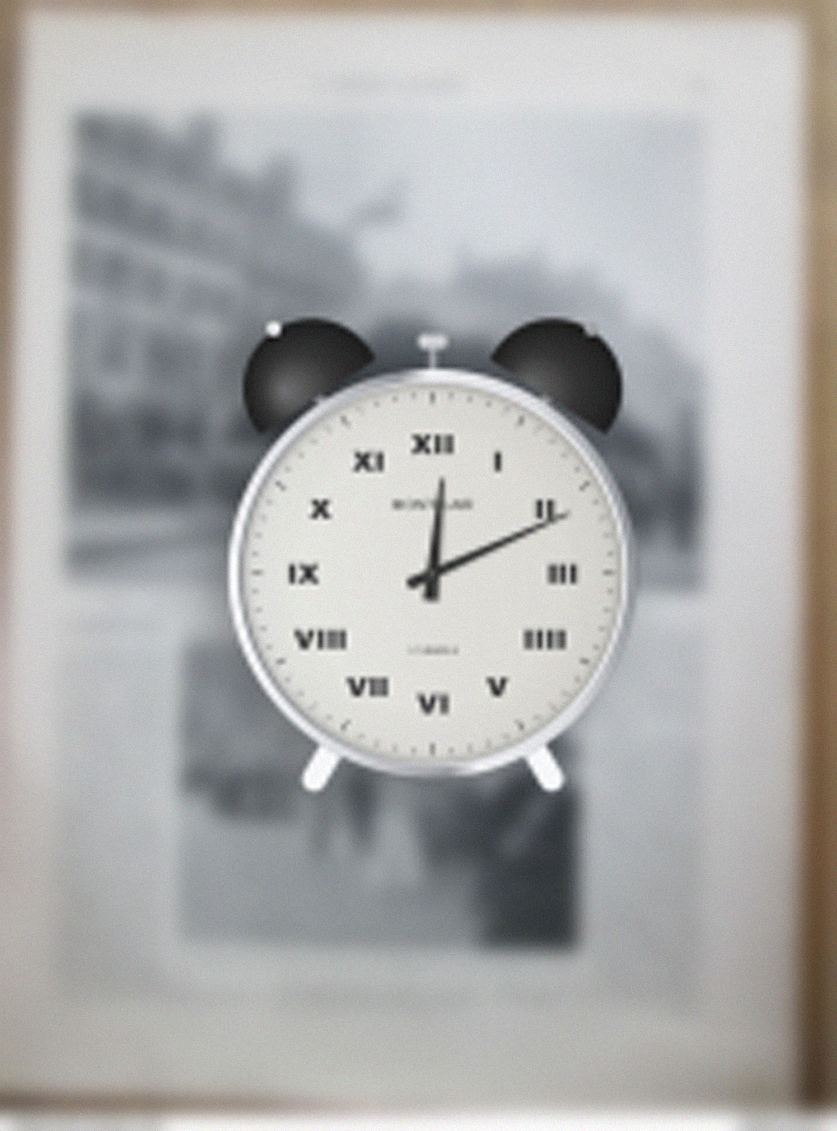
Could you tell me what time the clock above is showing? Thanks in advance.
12:11
